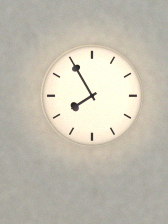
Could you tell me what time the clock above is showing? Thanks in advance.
7:55
